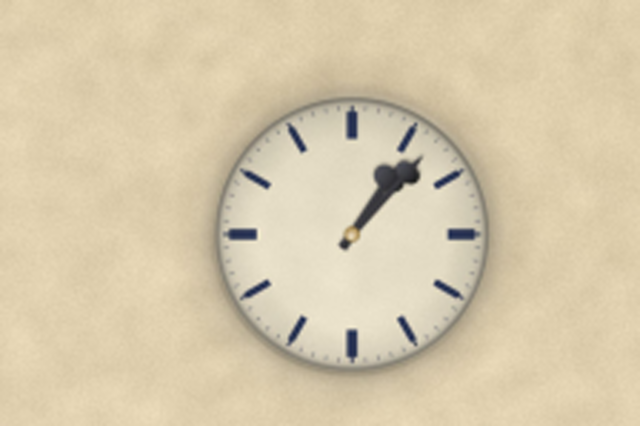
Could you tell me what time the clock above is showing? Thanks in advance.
1:07
